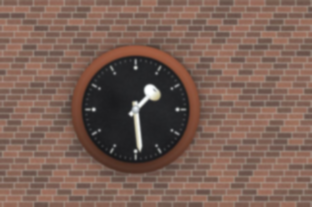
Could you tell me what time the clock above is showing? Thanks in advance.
1:29
